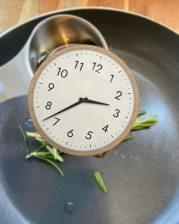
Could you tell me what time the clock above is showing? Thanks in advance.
2:37
